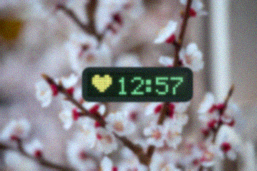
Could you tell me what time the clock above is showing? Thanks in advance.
12:57
